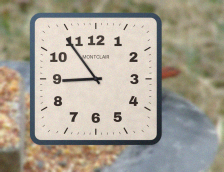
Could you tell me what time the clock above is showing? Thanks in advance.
8:54
